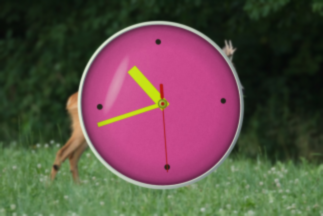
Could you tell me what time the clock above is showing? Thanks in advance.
10:42:30
